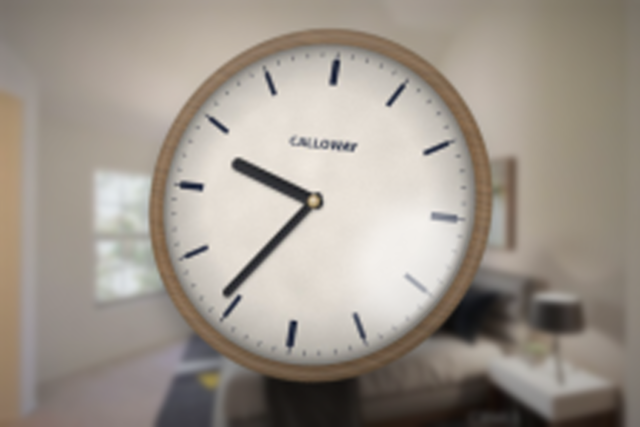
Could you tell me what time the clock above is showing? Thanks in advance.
9:36
